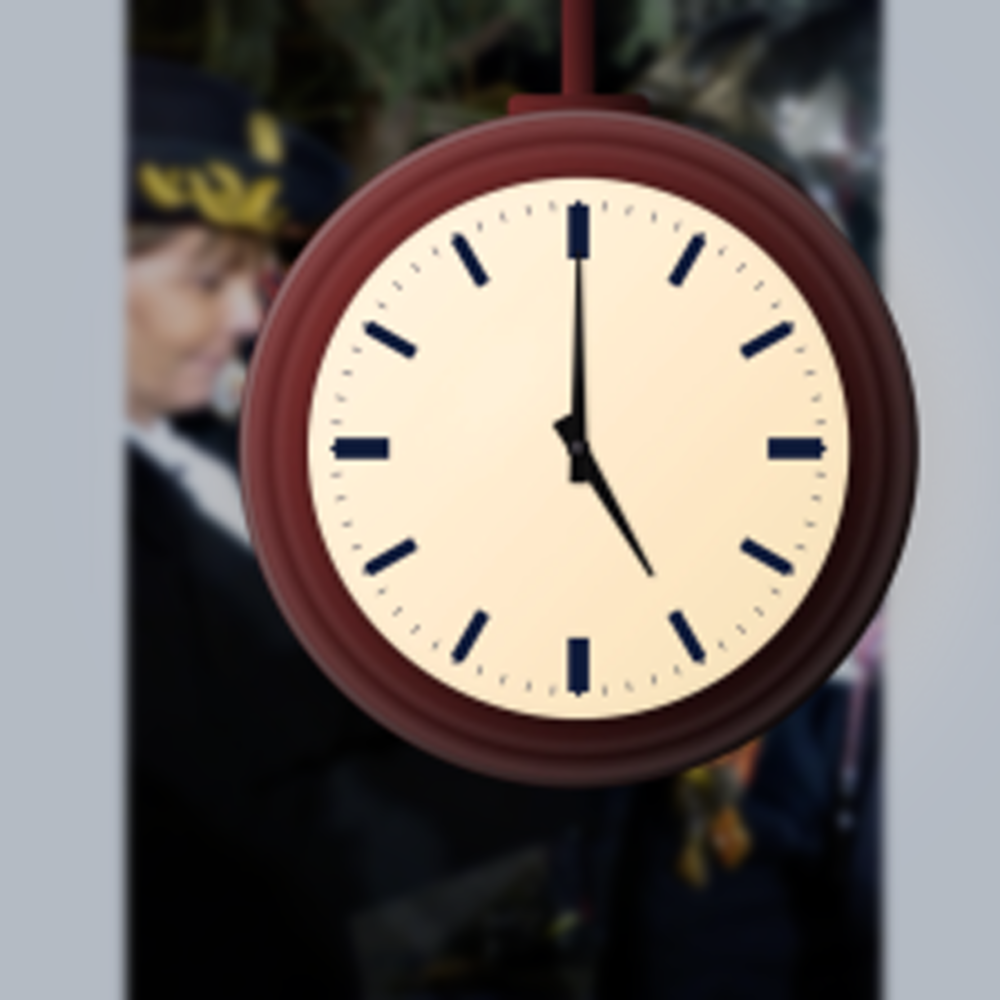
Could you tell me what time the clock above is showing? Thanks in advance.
5:00
